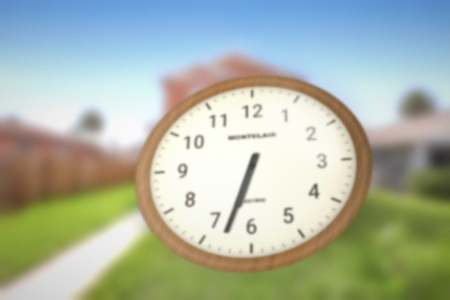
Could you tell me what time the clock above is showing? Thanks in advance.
6:33
